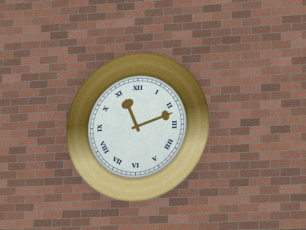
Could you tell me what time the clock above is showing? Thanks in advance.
11:12
